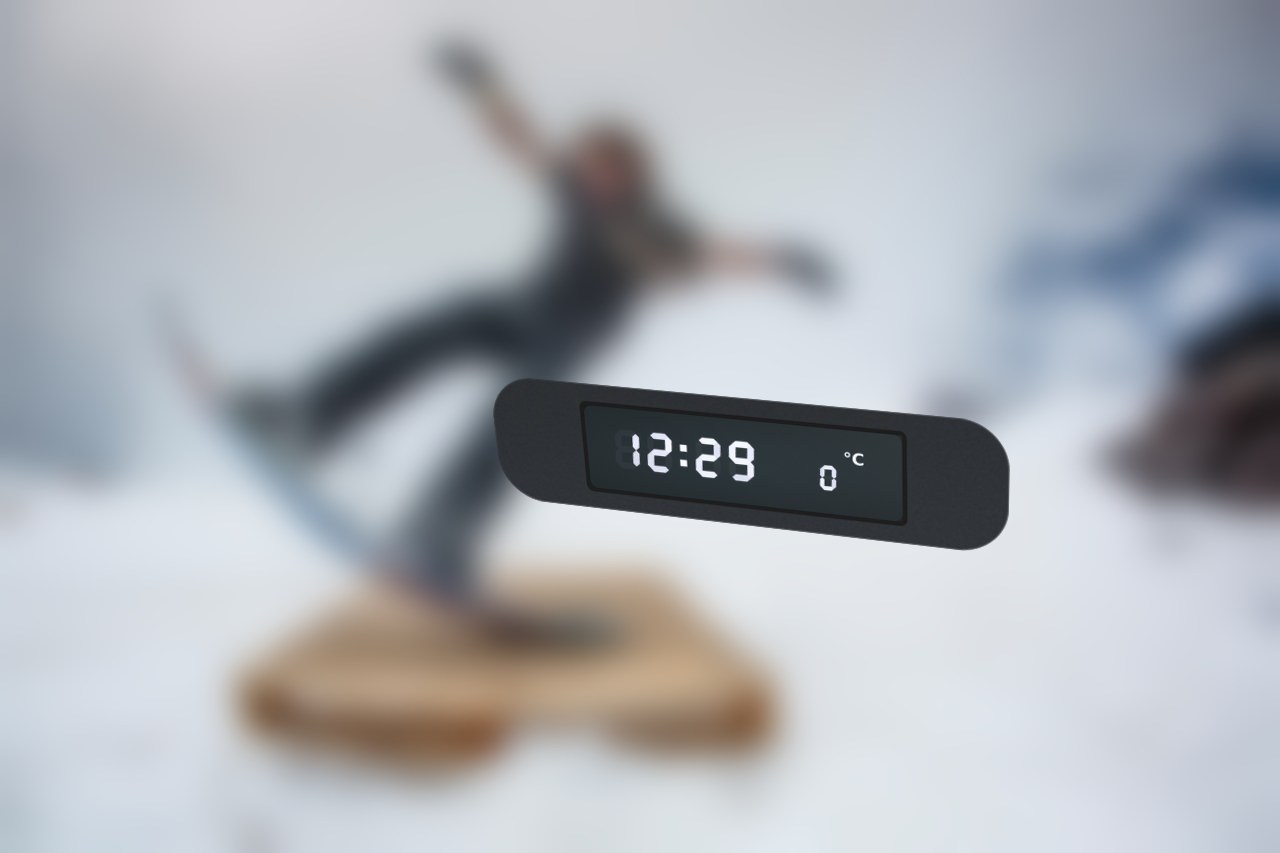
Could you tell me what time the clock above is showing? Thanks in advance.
12:29
